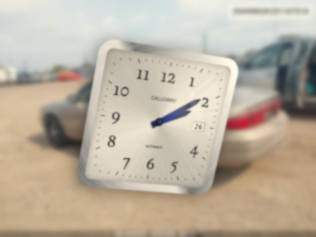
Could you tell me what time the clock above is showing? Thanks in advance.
2:09
